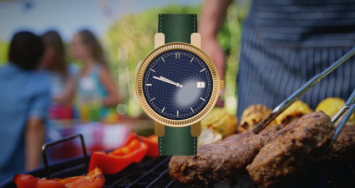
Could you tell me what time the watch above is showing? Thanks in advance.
9:48
